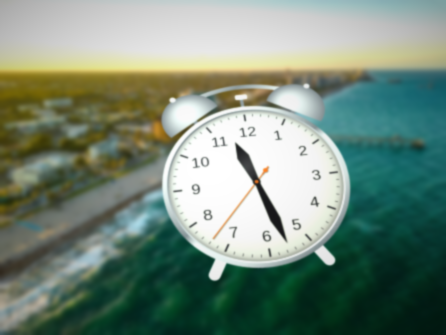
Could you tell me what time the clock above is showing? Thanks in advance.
11:27:37
